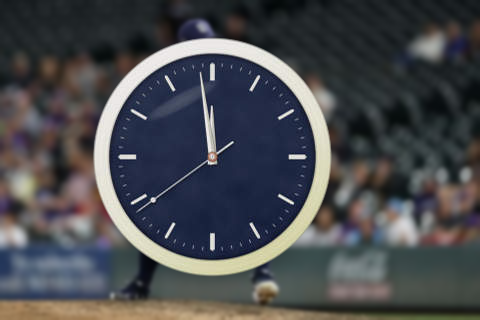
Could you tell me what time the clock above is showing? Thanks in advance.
11:58:39
